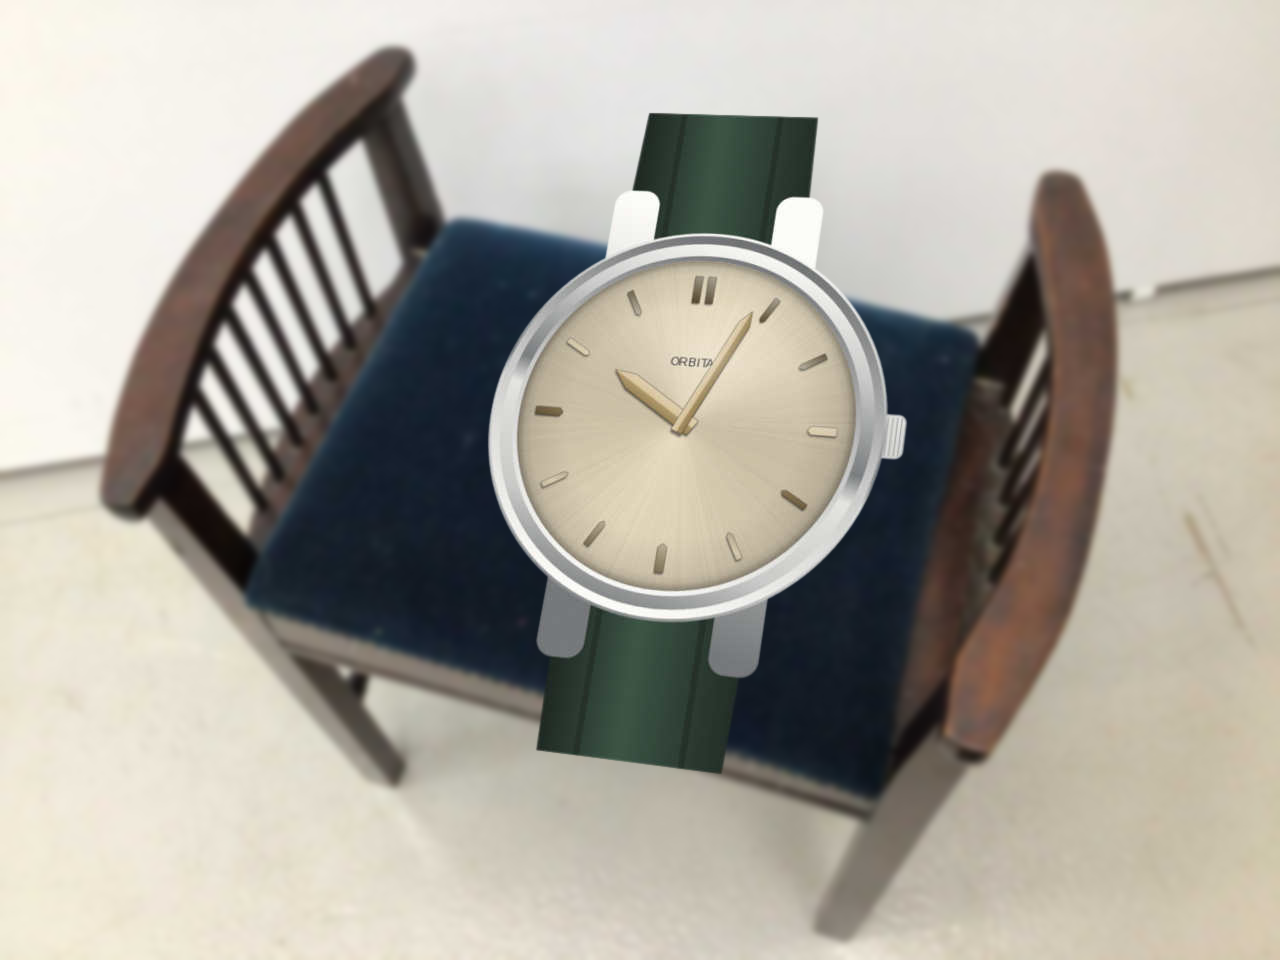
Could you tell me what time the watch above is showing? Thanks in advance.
10:04
